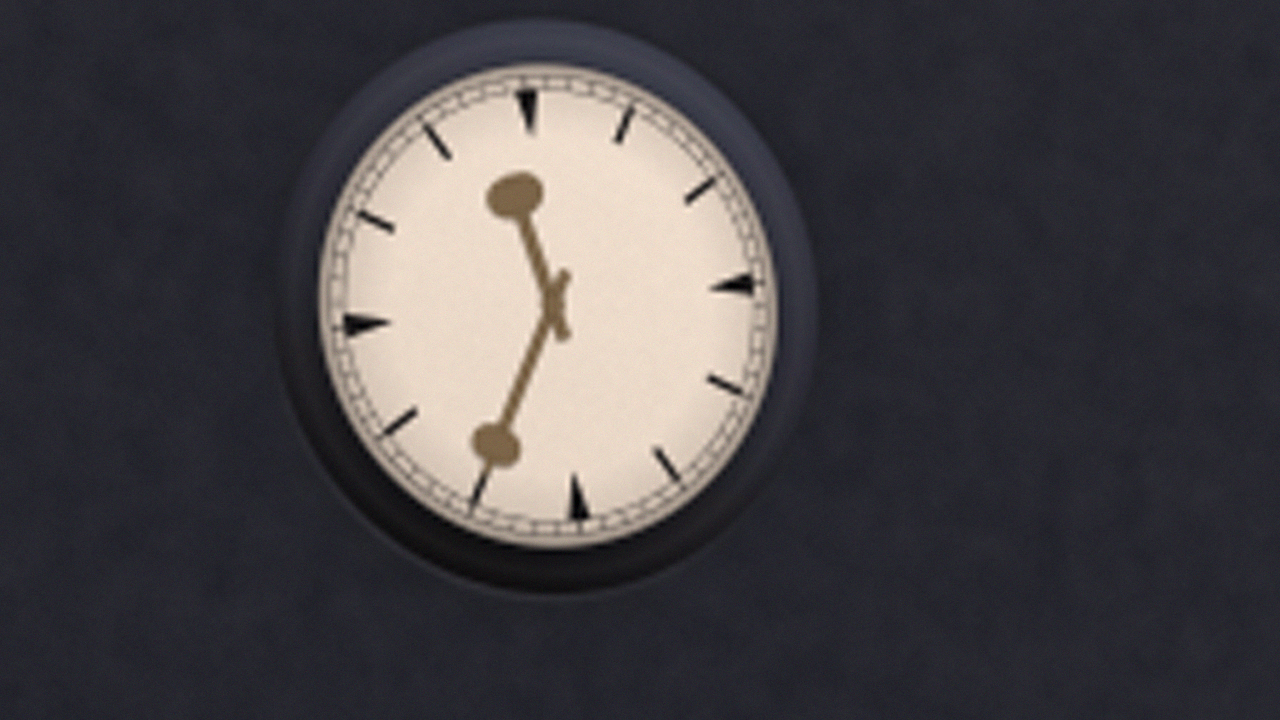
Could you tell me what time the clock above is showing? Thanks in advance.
11:35
